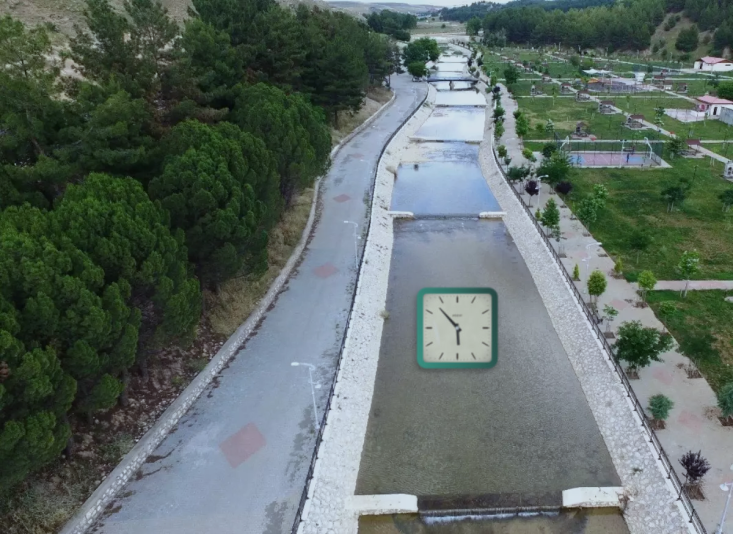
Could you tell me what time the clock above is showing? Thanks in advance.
5:53
